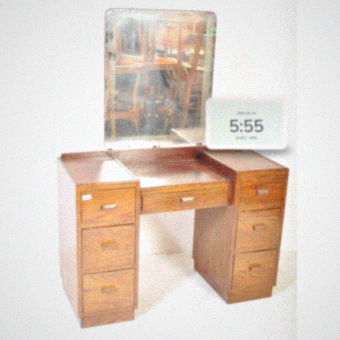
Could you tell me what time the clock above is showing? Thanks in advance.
5:55
